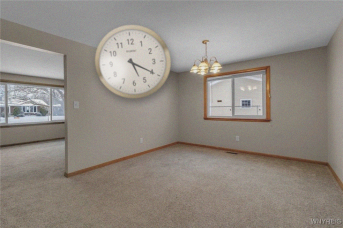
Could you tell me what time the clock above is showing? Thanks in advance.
5:20
